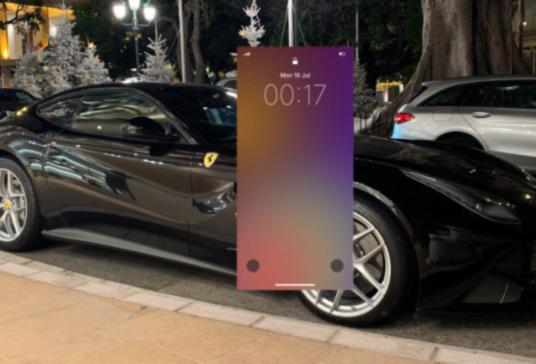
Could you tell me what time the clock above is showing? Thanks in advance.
0:17
